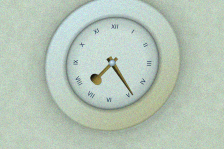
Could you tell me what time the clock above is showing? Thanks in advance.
7:24
